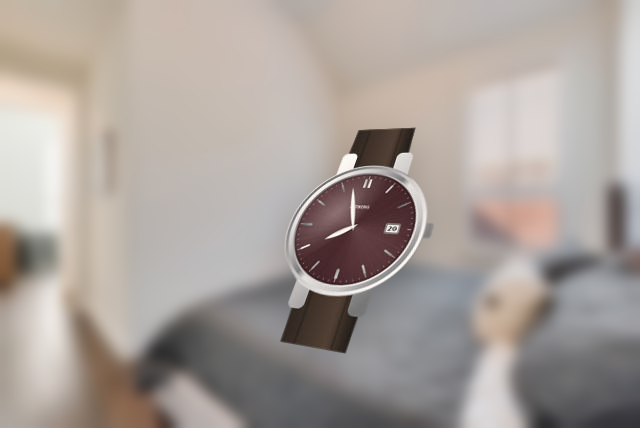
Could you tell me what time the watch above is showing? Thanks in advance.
7:57
